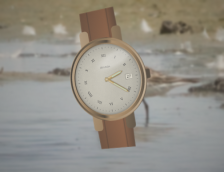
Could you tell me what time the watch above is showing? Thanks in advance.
2:21
